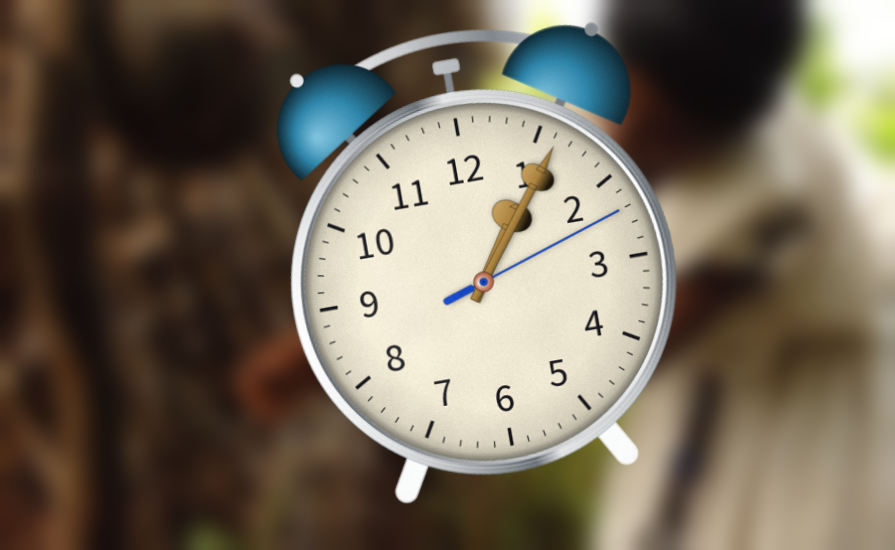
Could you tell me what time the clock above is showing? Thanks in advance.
1:06:12
